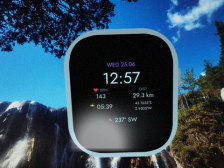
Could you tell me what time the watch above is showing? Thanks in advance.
12:57
